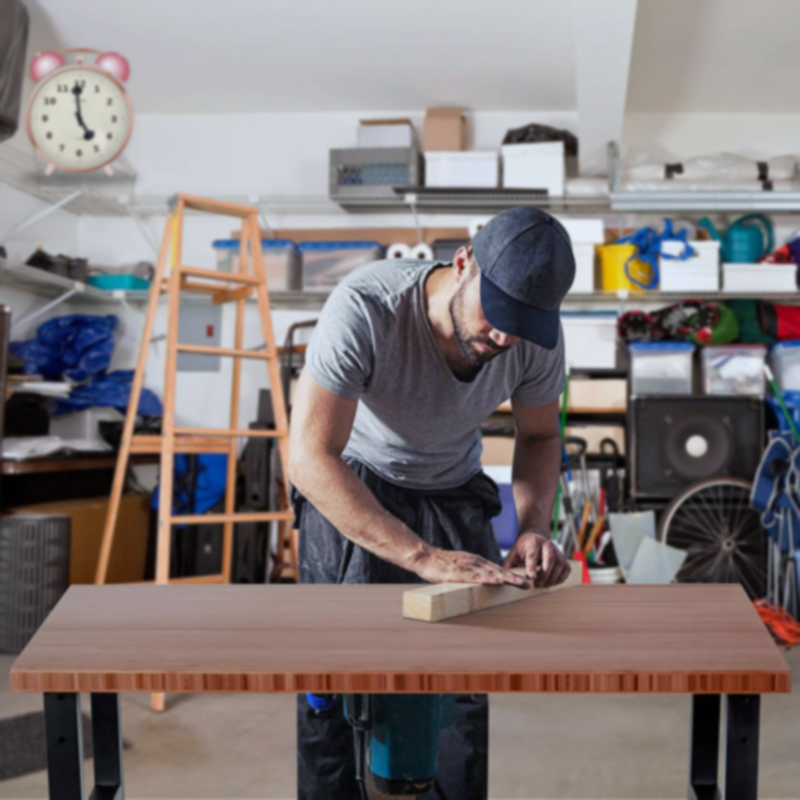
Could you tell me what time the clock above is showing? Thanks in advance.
4:59
